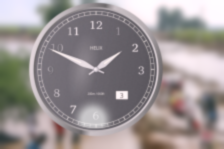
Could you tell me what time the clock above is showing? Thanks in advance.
1:49
